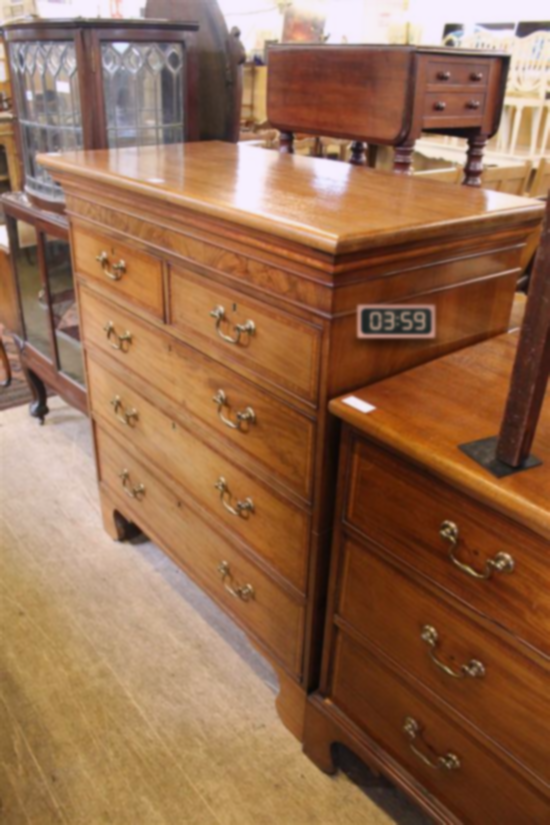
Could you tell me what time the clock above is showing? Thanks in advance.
3:59
